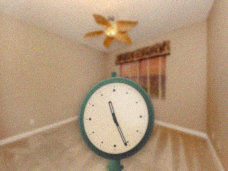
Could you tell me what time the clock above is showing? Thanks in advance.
11:26
